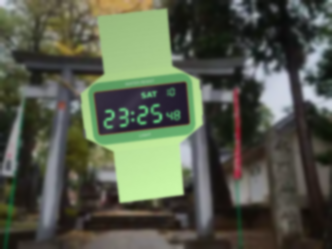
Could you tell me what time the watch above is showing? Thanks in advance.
23:25
